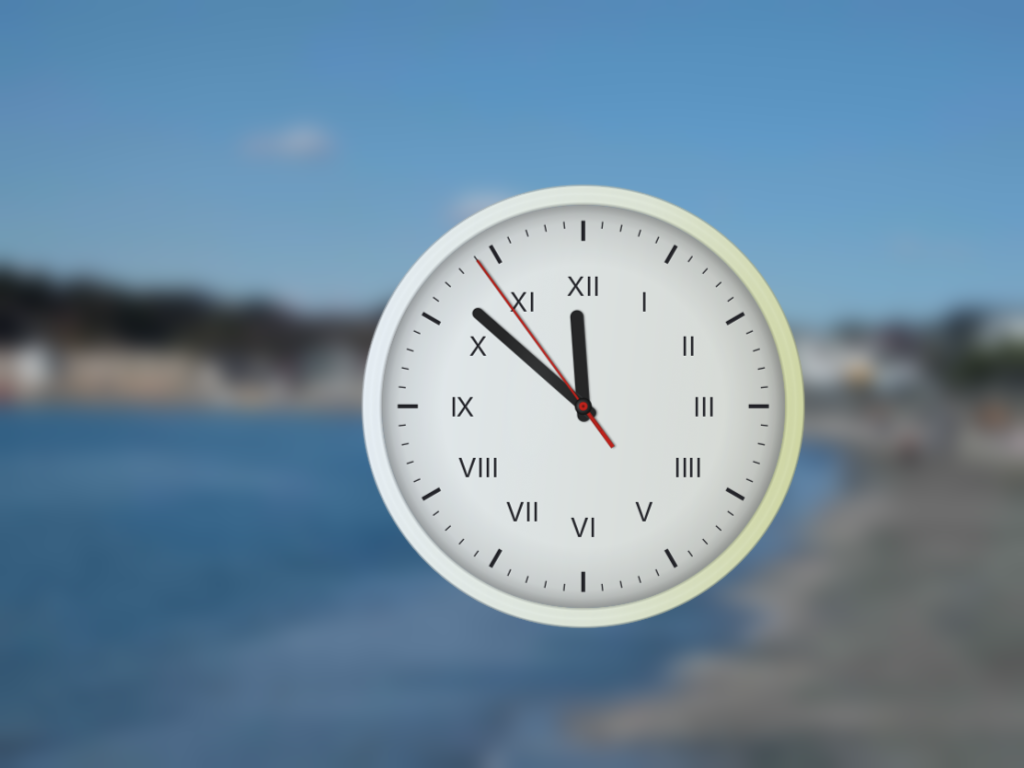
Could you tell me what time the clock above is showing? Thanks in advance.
11:51:54
